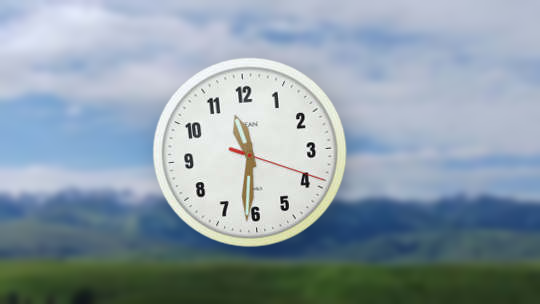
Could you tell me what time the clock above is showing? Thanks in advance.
11:31:19
